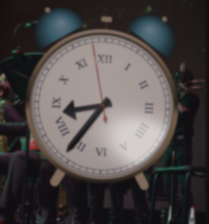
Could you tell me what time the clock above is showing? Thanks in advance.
8:35:58
